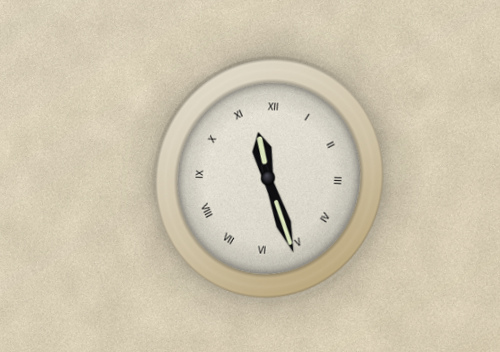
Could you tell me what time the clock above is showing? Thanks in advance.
11:26
